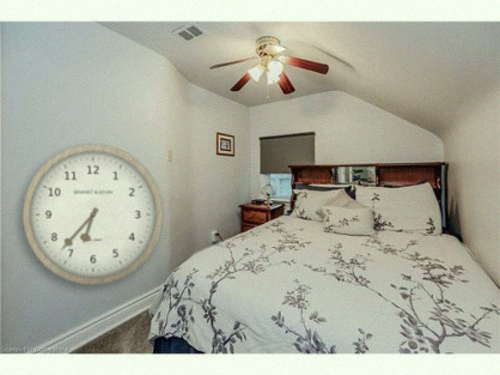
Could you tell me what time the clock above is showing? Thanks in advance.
6:37
